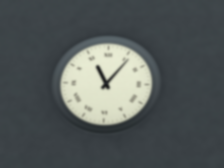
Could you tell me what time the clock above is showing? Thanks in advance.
11:06
